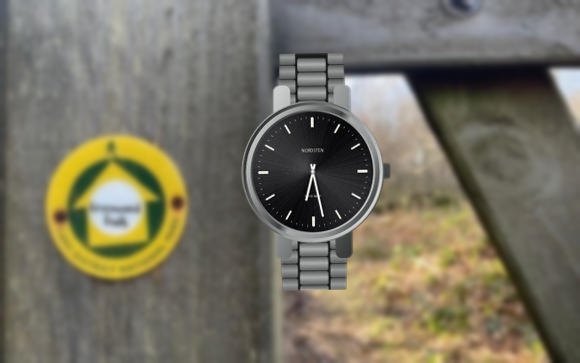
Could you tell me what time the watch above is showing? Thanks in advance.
6:28
